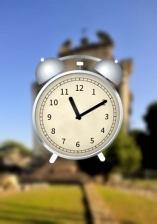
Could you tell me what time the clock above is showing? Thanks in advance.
11:10
